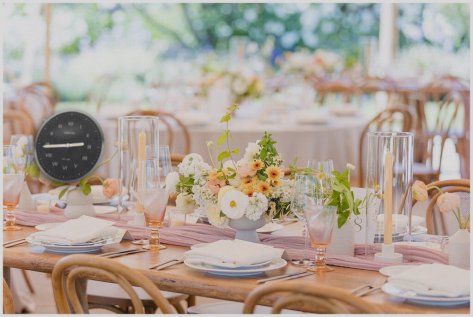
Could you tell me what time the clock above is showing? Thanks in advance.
2:44
